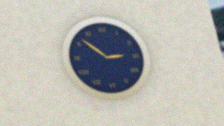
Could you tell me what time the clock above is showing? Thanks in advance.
2:52
